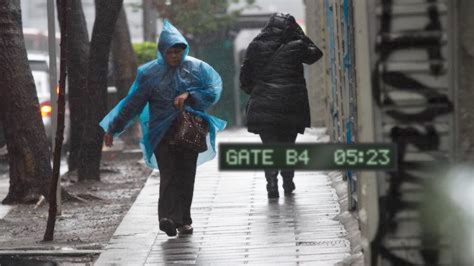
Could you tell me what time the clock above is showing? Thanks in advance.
5:23
